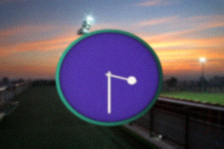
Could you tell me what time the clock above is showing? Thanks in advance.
3:30
